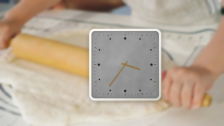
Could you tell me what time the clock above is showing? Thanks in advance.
3:36
